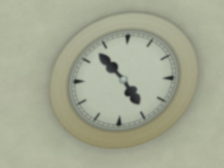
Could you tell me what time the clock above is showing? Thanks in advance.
4:53
